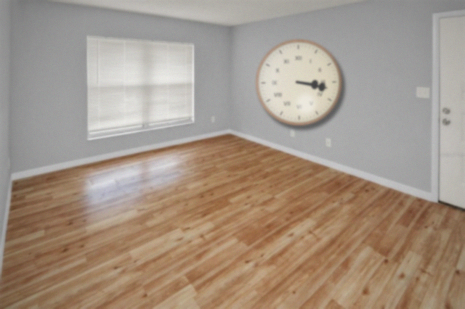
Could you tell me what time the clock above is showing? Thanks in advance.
3:17
